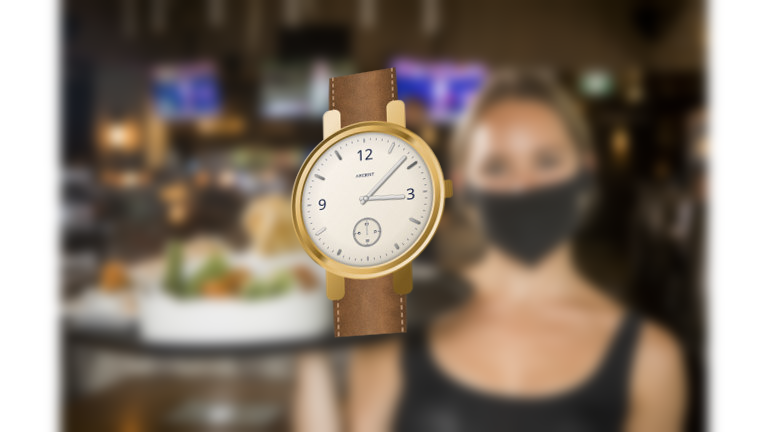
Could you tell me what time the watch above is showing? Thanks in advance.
3:08
